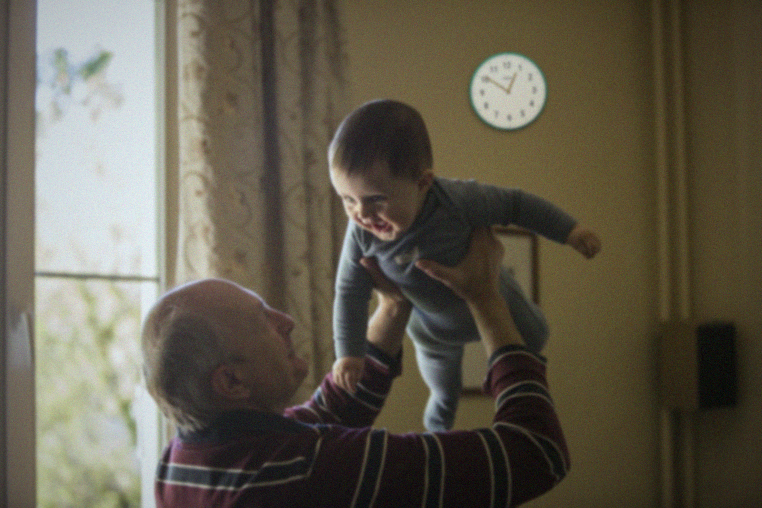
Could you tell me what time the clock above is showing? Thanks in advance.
12:51
